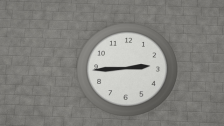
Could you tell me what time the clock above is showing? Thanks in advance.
2:44
